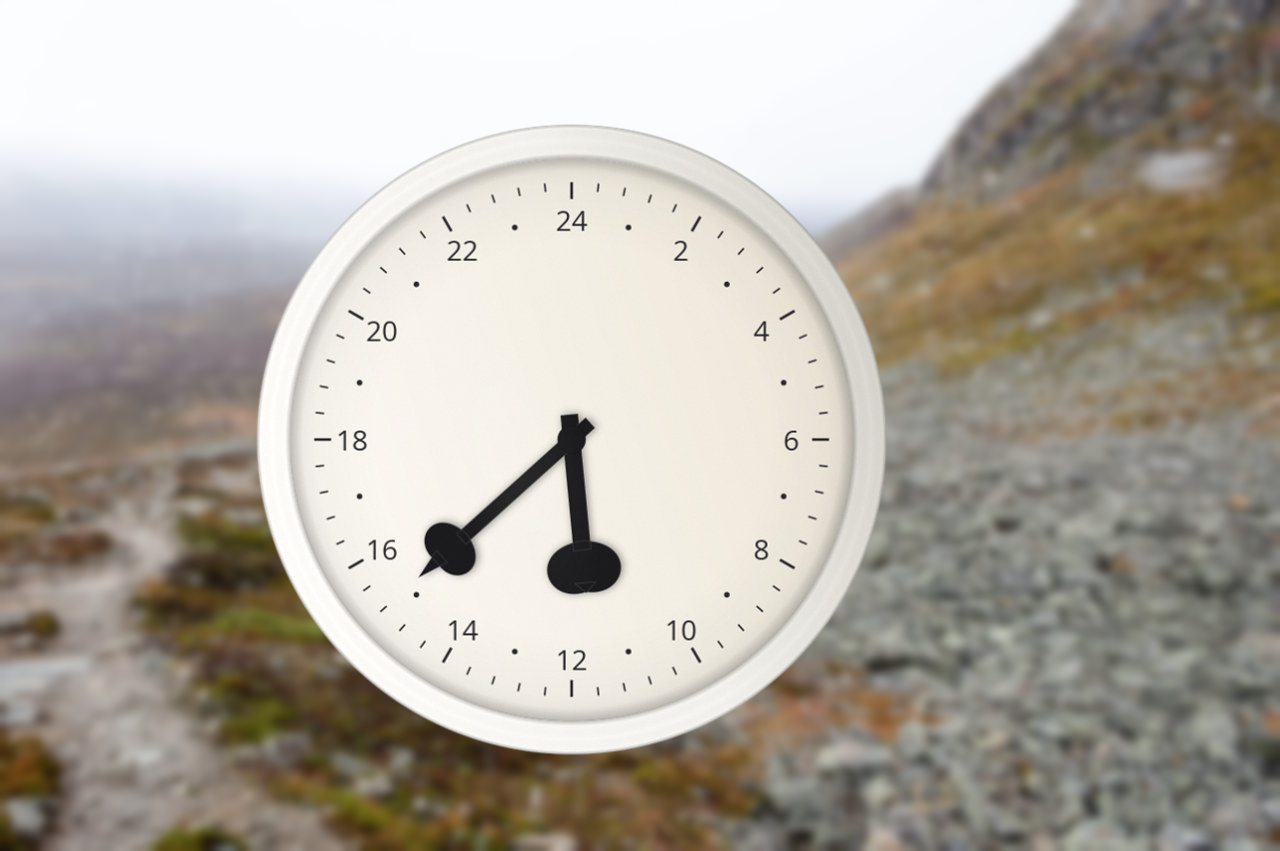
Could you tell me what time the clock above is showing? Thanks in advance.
11:38
